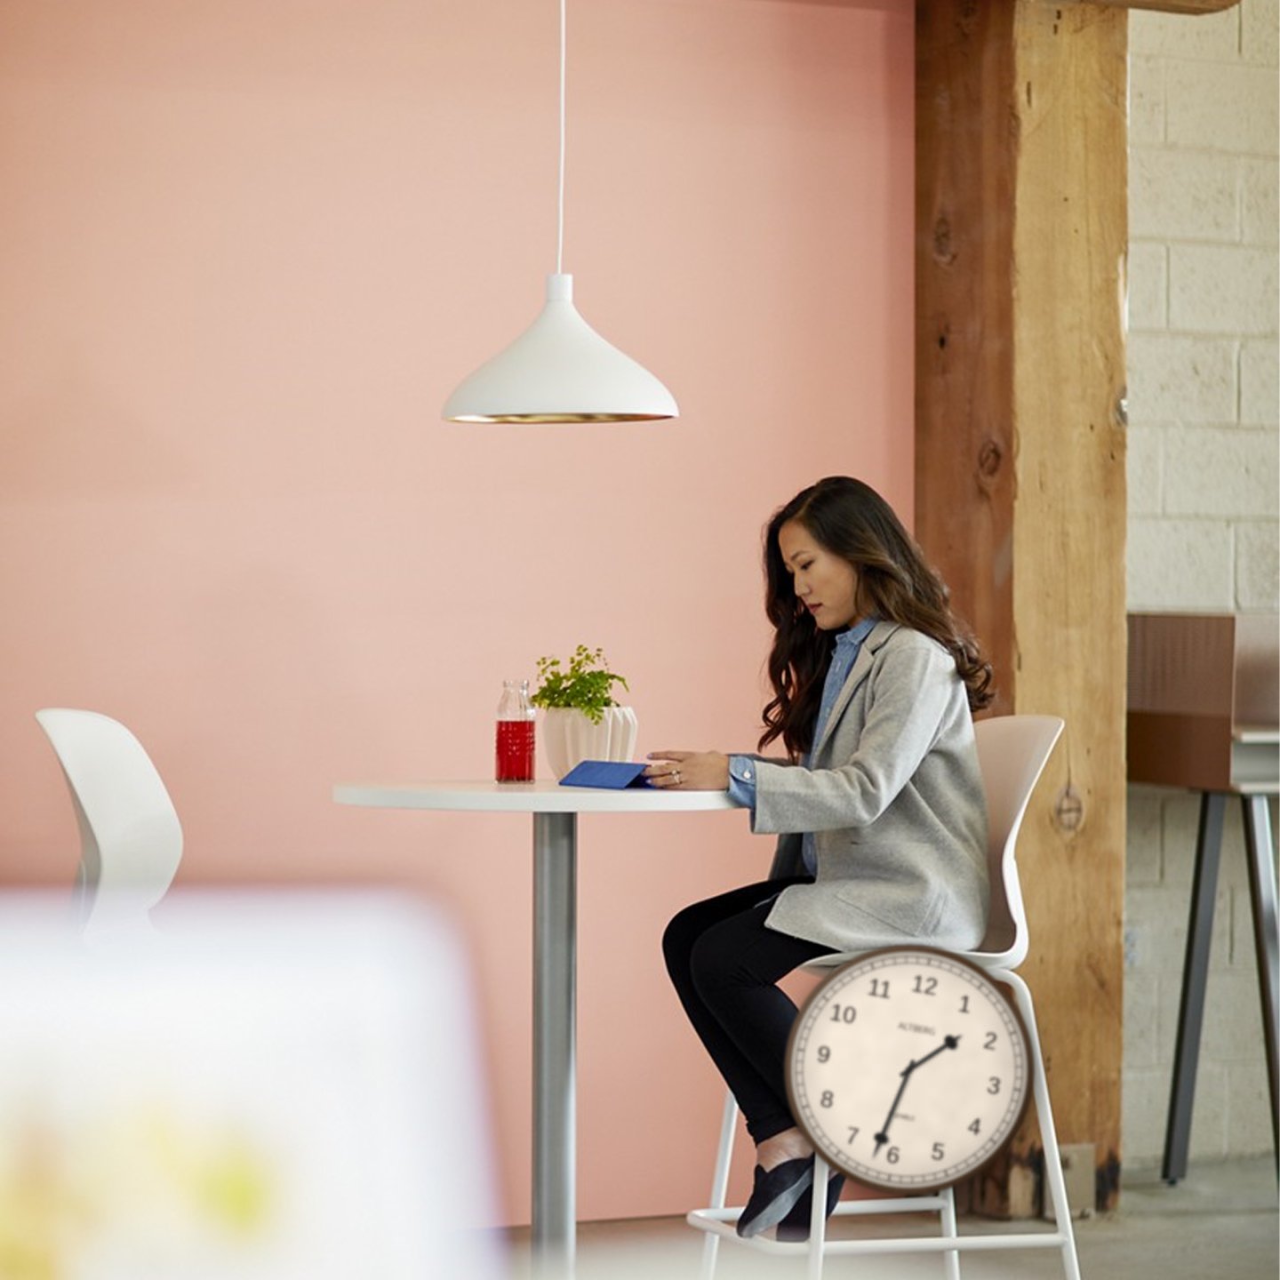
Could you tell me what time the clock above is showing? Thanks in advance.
1:32
